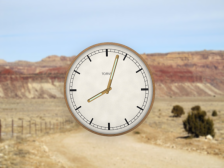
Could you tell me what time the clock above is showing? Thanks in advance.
8:03
